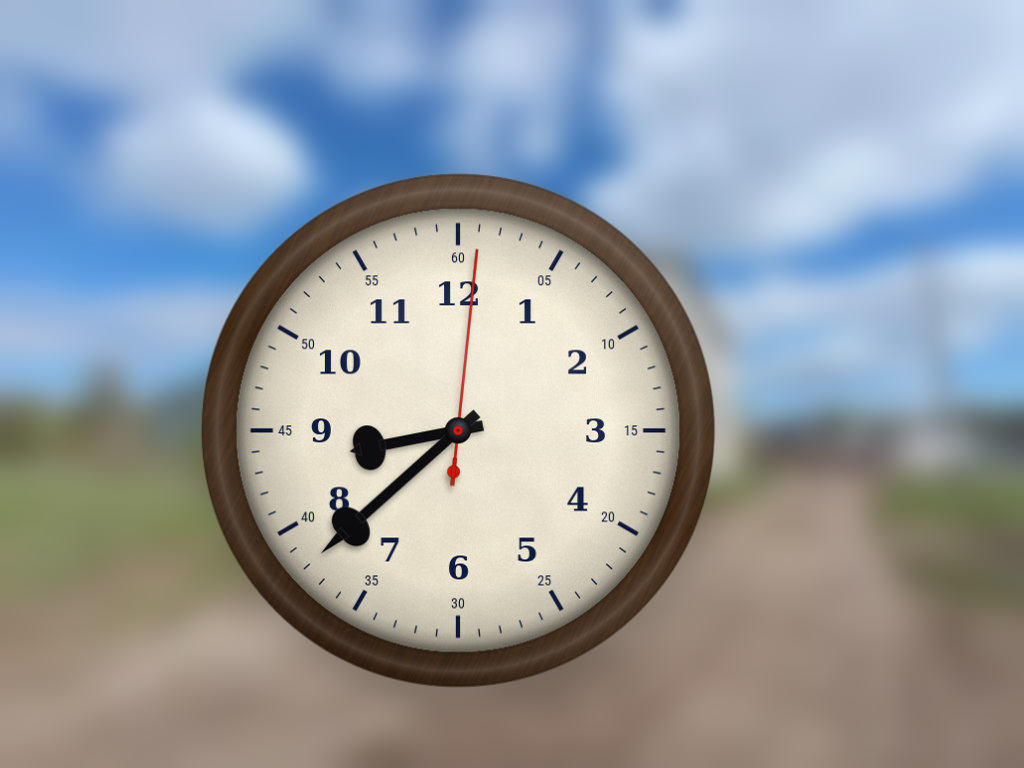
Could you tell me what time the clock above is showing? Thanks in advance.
8:38:01
